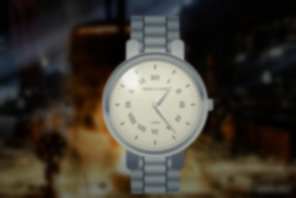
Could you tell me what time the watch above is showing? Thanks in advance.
1:24
